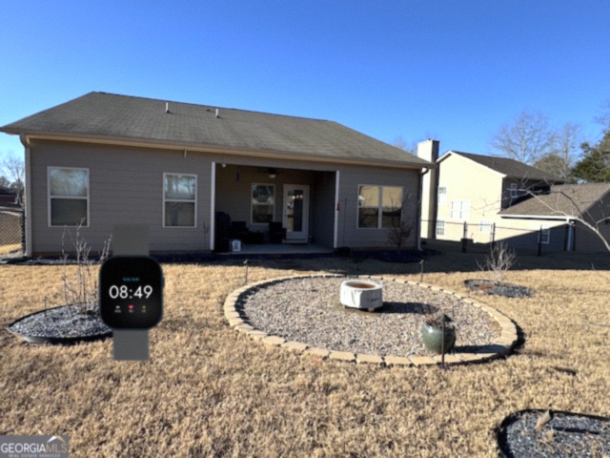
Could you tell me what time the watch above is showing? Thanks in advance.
8:49
